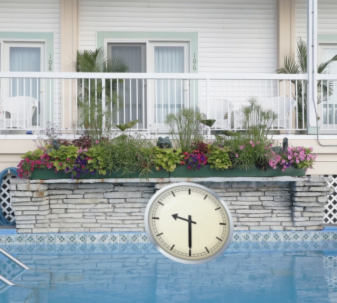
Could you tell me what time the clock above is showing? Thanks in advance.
9:30
